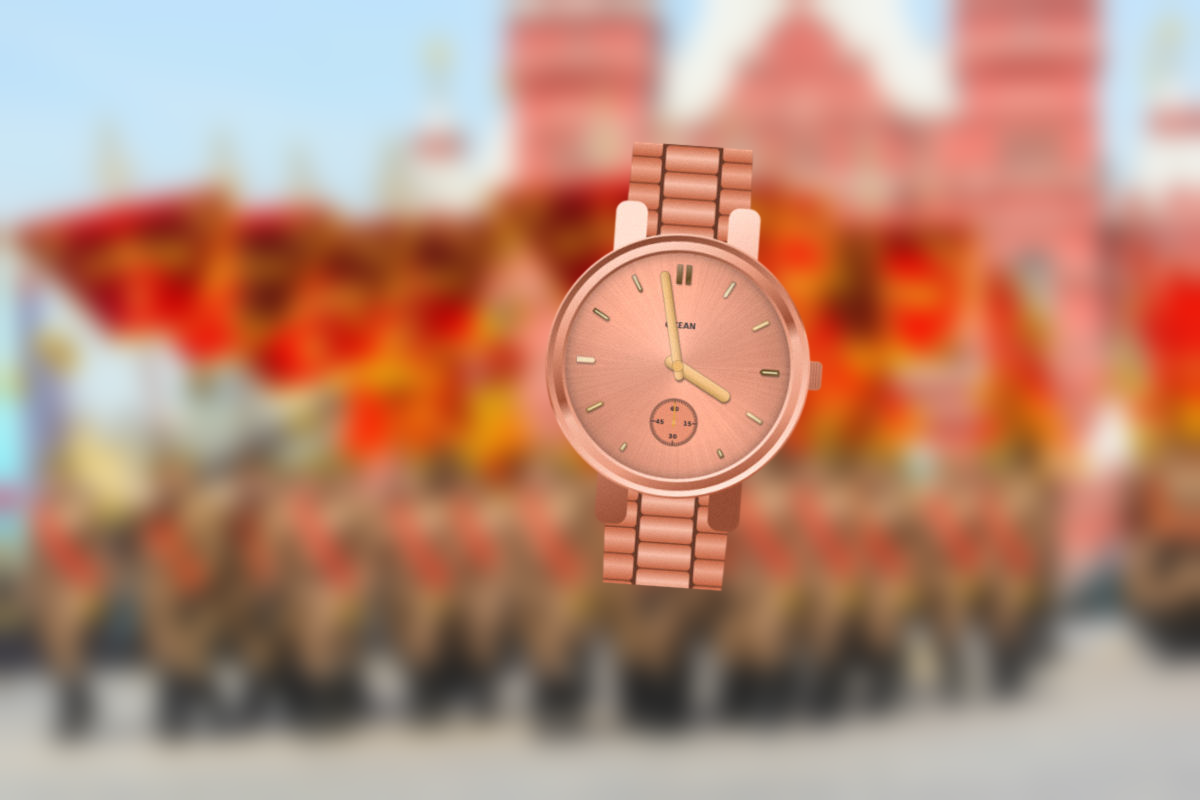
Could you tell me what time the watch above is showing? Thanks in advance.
3:58
